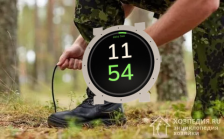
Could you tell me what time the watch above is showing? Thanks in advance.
11:54
